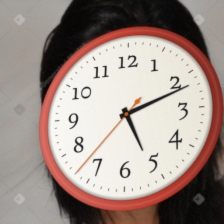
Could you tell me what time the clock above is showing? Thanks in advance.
5:11:37
